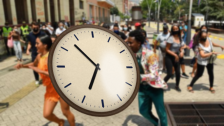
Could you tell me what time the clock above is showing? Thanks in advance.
6:53
